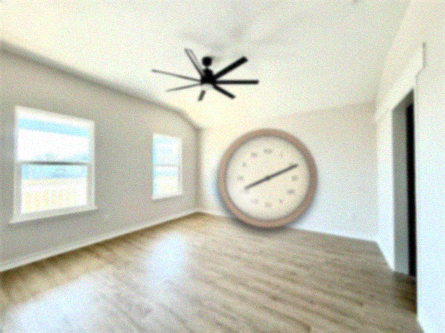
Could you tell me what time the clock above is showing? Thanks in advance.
8:11
